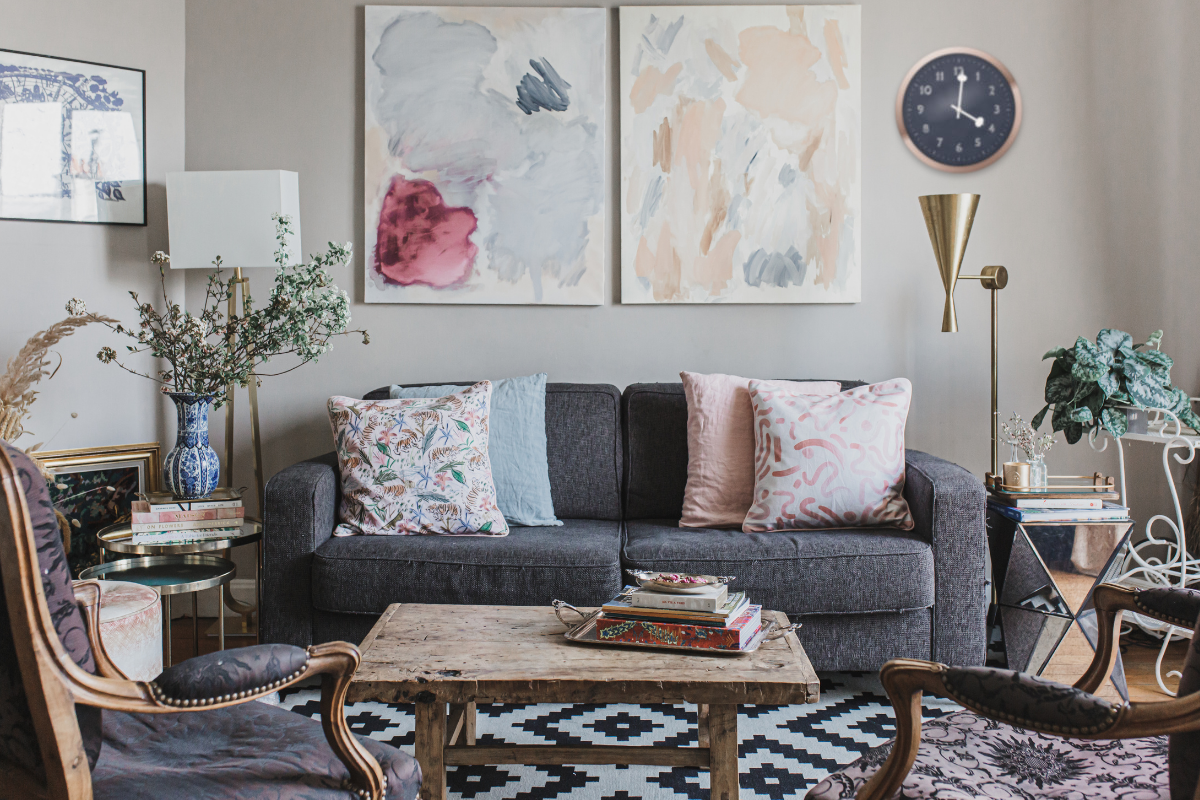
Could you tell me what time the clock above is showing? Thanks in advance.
4:01
